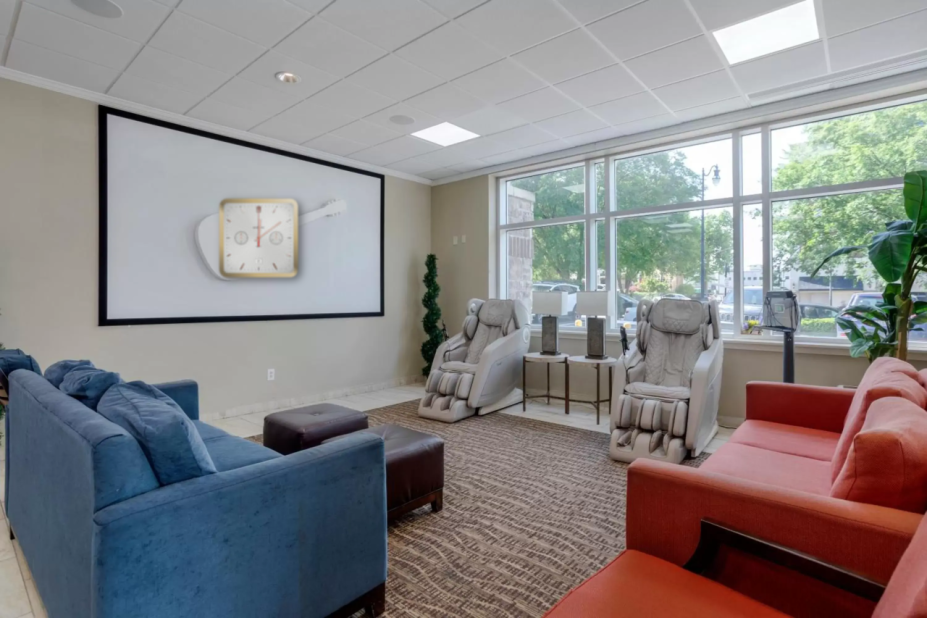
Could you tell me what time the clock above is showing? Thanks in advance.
12:09
